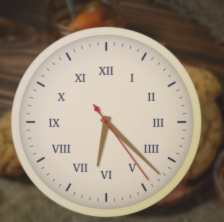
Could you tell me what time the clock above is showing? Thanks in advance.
6:22:24
